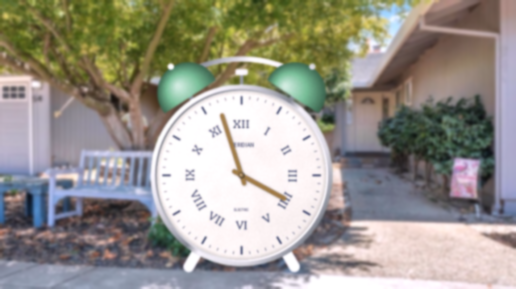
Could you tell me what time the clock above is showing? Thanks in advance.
3:57
